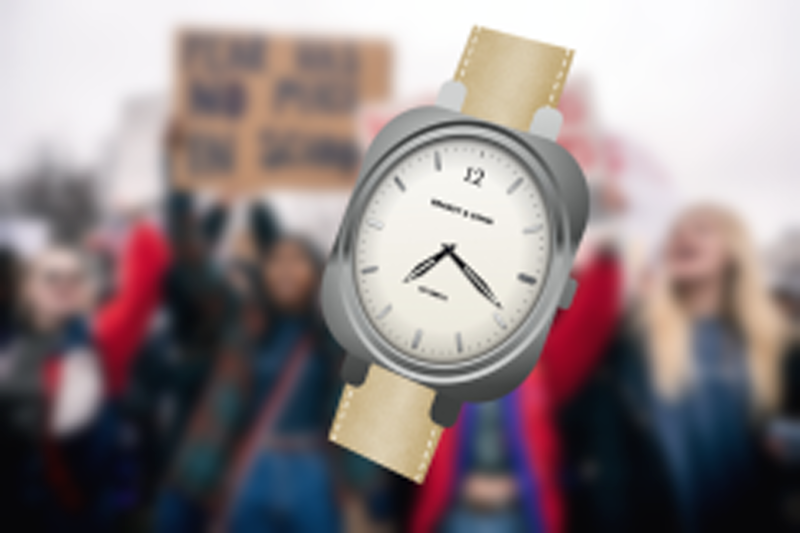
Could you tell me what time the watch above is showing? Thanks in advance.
7:19
